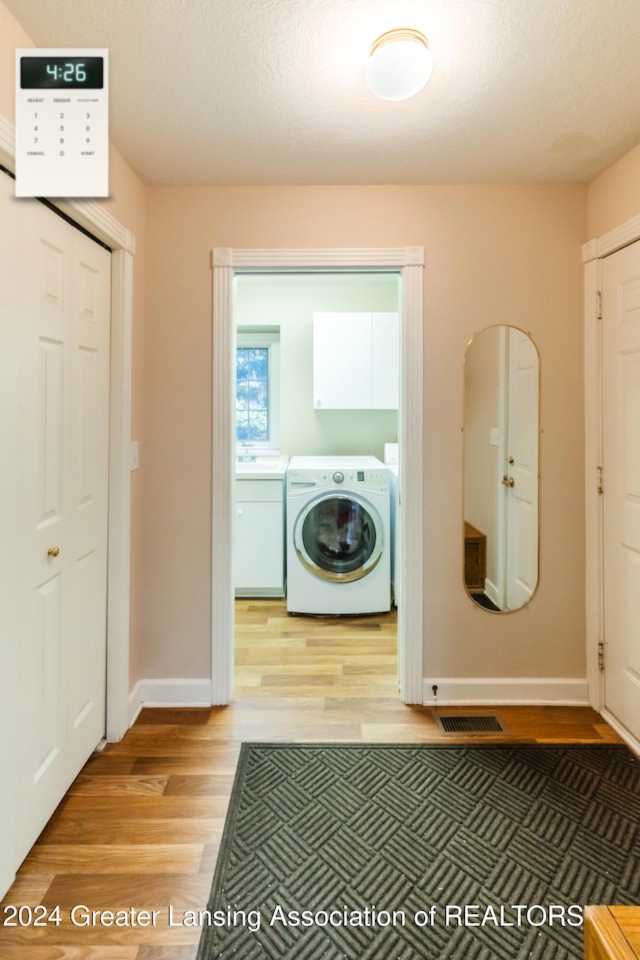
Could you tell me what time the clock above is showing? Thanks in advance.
4:26
